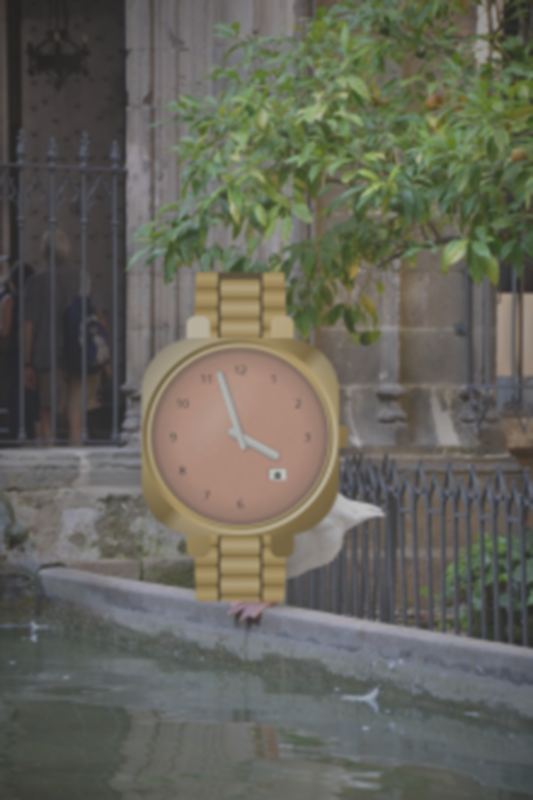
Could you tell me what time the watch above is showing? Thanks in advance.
3:57
